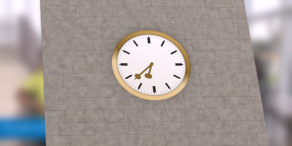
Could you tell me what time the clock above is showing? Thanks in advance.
6:38
